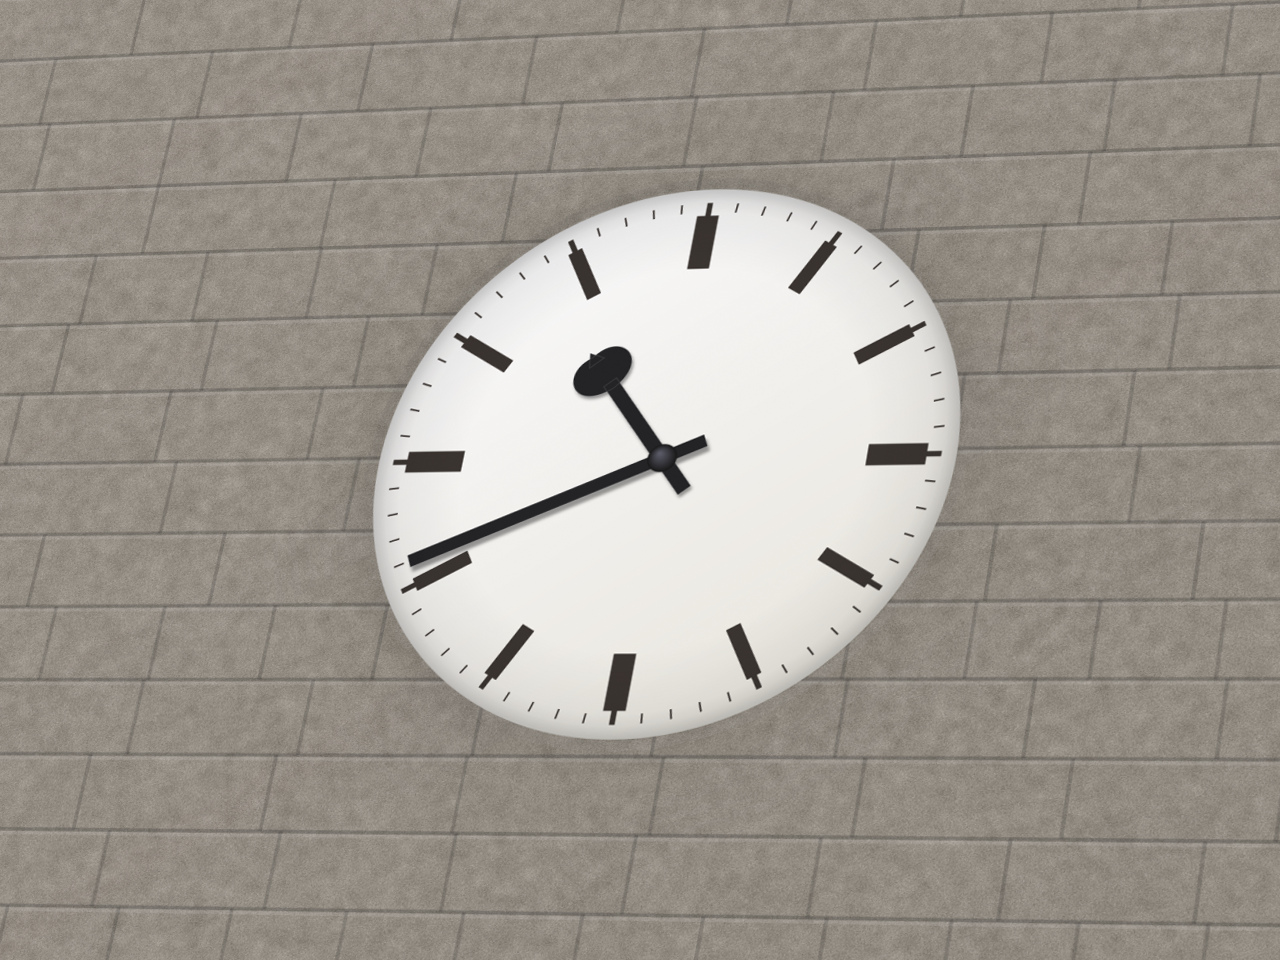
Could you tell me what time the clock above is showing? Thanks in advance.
10:41
